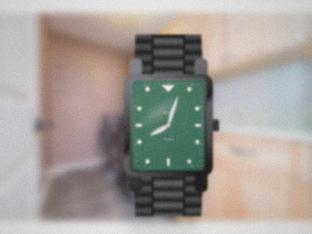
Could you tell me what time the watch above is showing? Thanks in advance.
8:03
